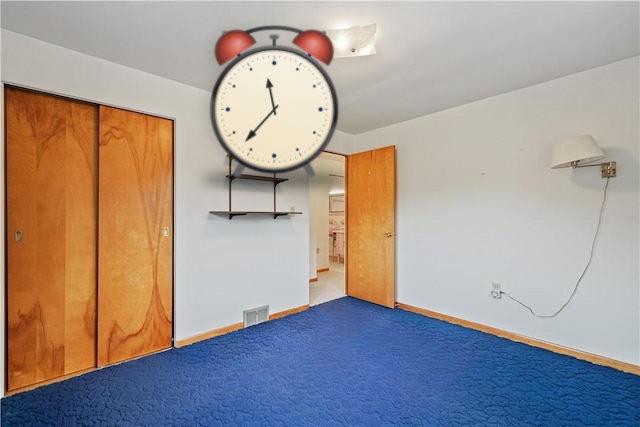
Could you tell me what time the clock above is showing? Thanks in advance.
11:37
